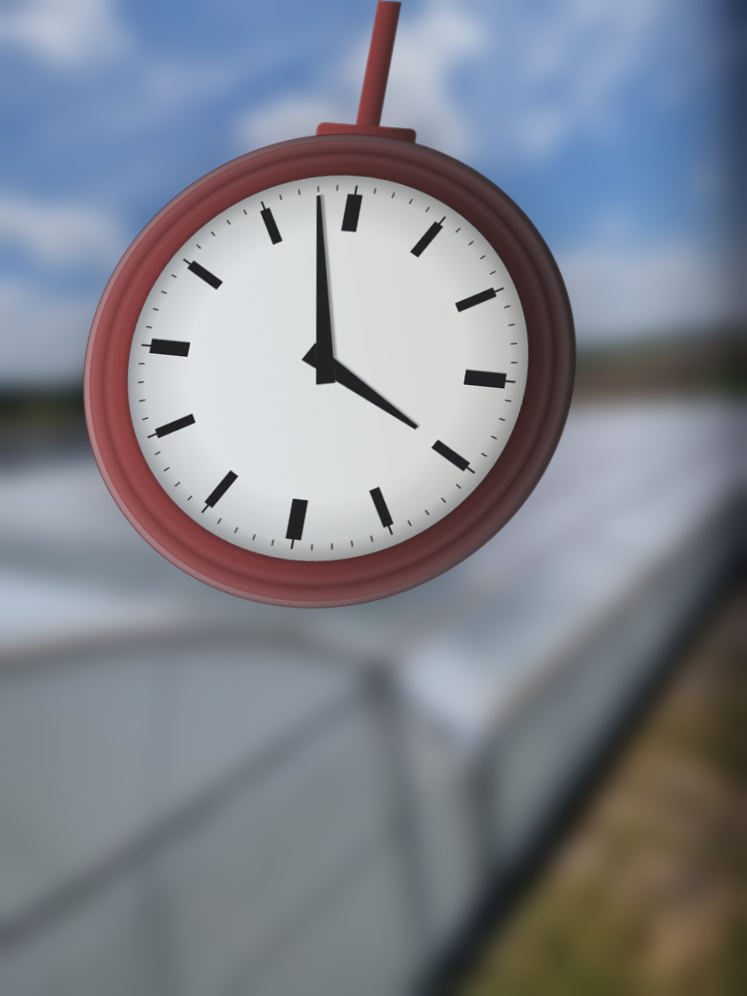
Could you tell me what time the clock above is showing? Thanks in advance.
3:58
